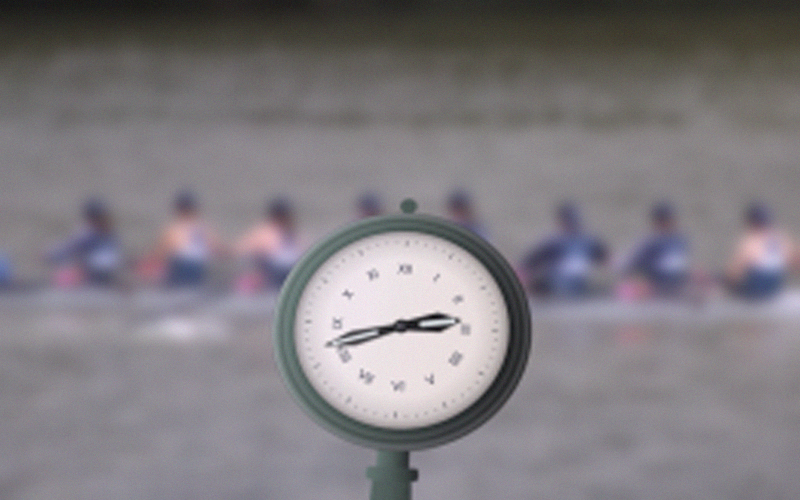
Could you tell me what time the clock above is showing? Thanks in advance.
2:42
